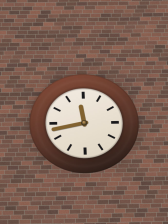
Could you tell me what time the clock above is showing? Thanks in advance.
11:43
